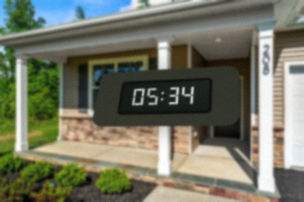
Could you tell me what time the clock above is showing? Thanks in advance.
5:34
